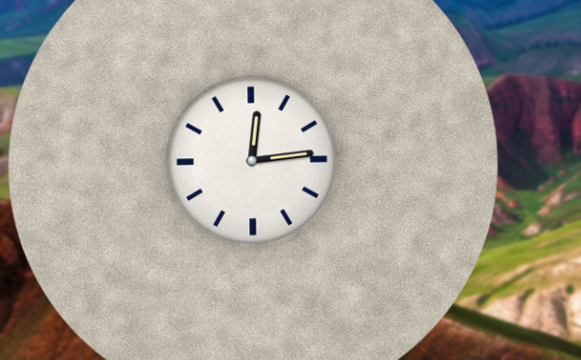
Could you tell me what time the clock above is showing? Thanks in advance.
12:14
